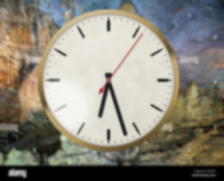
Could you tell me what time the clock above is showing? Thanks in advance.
6:27:06
